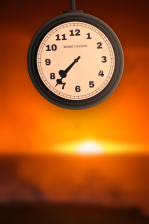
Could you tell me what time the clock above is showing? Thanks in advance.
7:37
